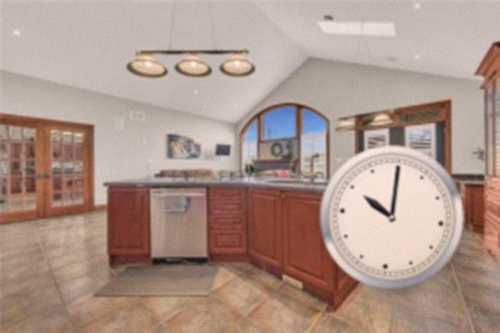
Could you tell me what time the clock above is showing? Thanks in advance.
10:00
